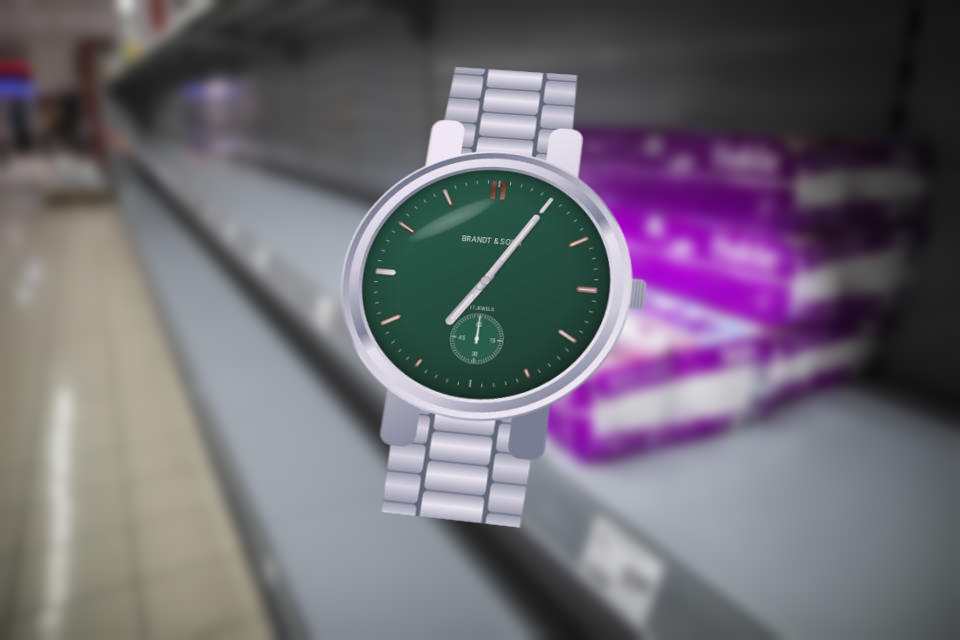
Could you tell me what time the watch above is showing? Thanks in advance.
7:05
